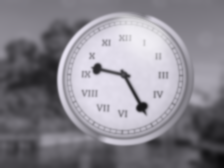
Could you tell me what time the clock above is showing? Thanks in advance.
9:25
